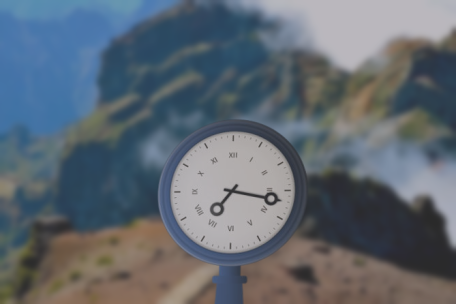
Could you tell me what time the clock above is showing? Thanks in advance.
7:17
